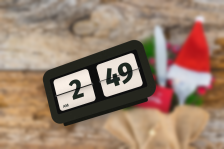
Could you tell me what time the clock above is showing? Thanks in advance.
2:49
